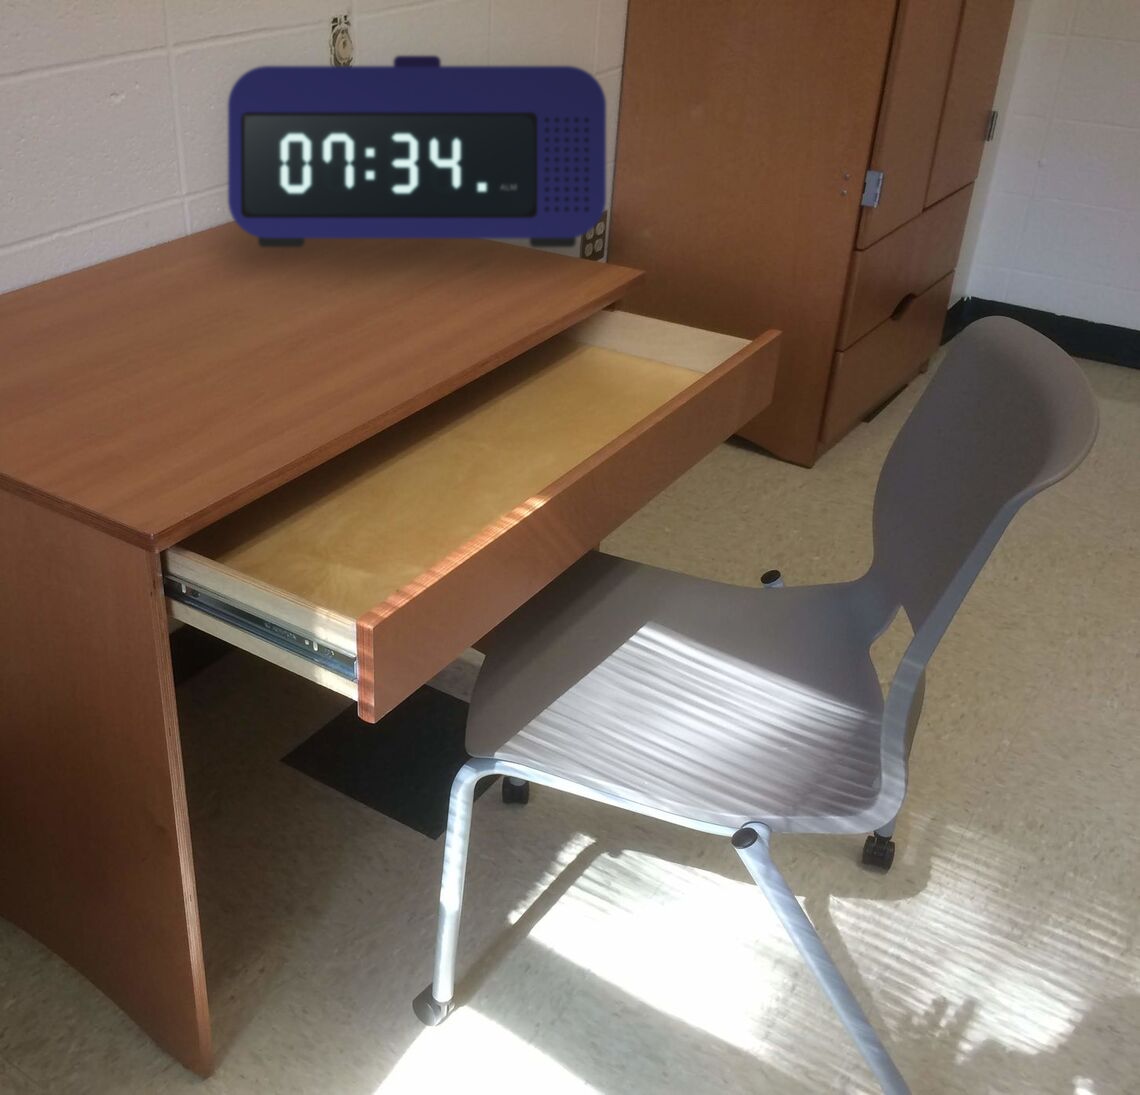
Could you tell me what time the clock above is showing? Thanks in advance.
7:34
